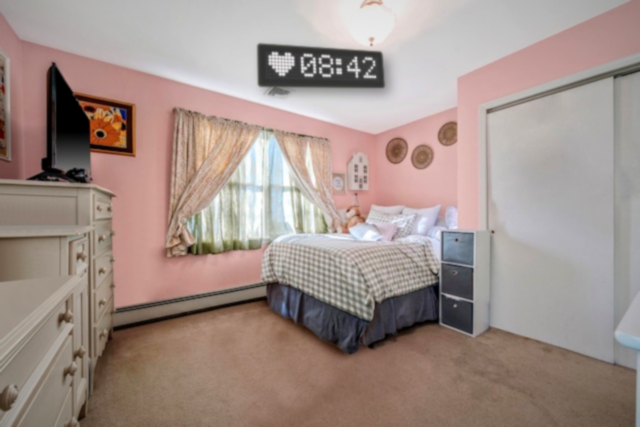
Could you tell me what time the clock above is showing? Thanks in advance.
8:42
